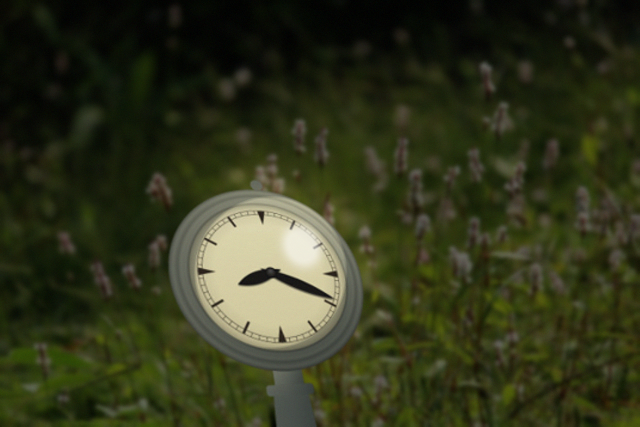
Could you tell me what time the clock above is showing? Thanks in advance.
8:19
